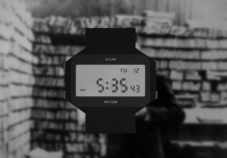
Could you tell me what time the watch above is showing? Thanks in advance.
5:35:43
